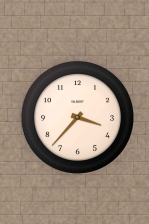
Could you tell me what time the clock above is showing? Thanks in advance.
3:37
